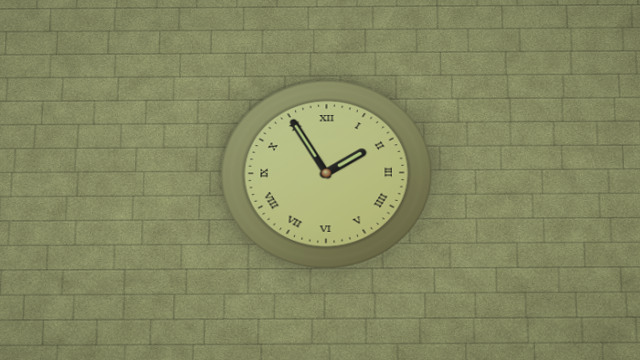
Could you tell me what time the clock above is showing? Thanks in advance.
1:55
